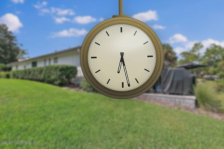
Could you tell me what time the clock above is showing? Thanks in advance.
6:28
